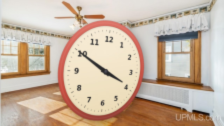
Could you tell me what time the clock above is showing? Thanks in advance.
3:50
